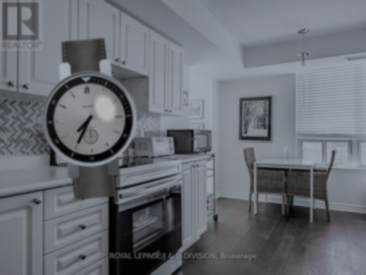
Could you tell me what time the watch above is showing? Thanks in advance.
7:35
